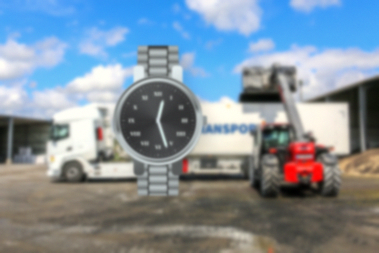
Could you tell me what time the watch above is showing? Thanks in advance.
12:27
